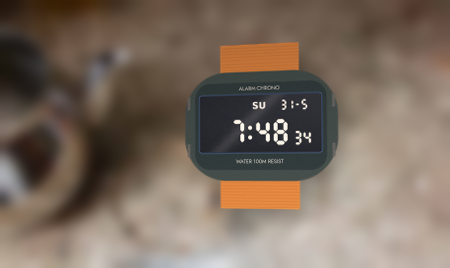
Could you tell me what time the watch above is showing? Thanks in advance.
7:48:34
